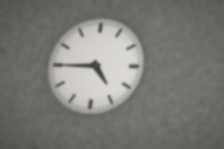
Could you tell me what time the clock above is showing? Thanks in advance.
4:45
